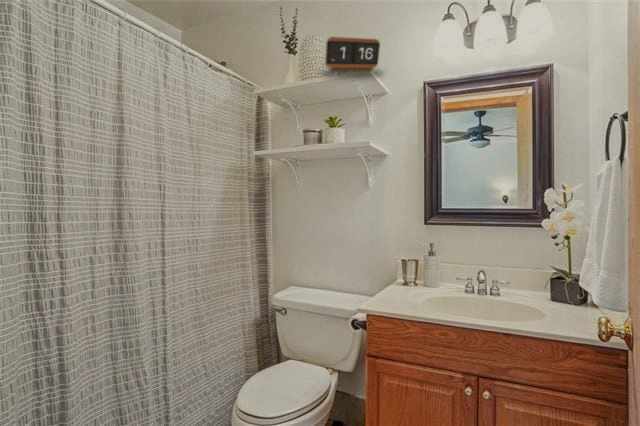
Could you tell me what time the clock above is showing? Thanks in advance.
1:16
